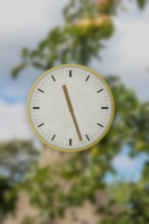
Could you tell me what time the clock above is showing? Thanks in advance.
11:27
